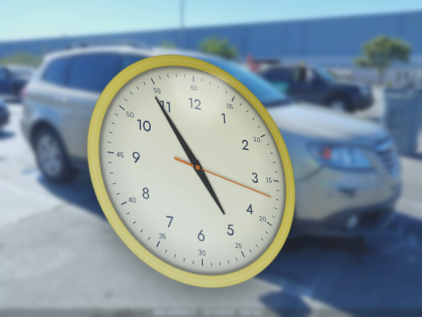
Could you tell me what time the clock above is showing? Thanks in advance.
4:54:17
